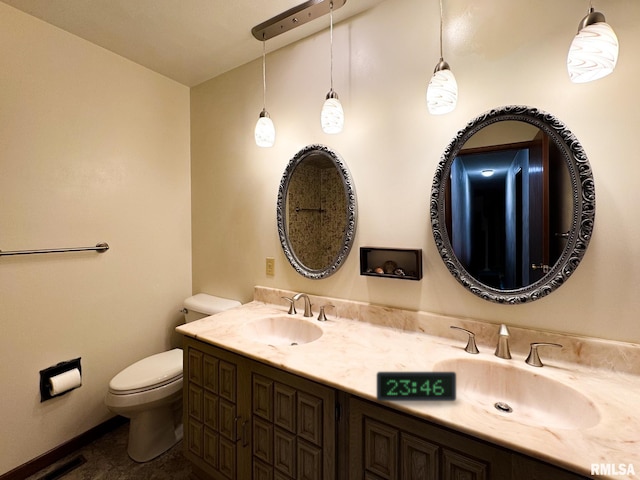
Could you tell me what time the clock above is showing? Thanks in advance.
23:46
